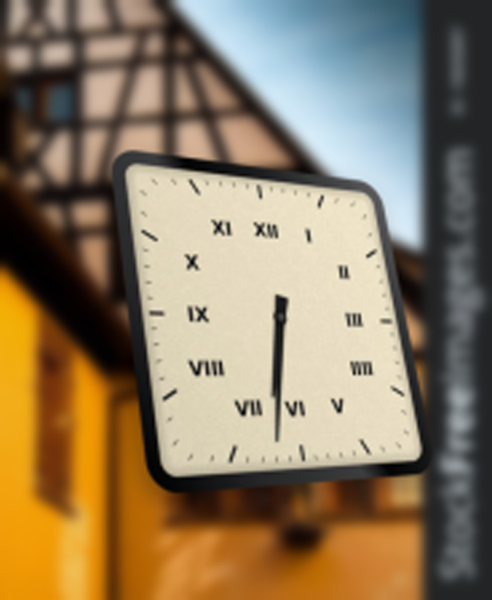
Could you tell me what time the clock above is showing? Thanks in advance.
6:32
